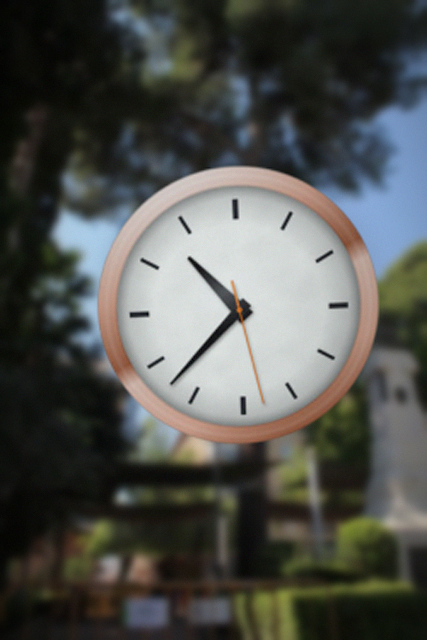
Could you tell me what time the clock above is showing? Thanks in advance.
10:37:28
